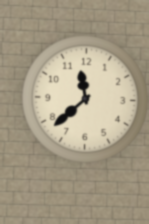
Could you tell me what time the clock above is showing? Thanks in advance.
11:38
